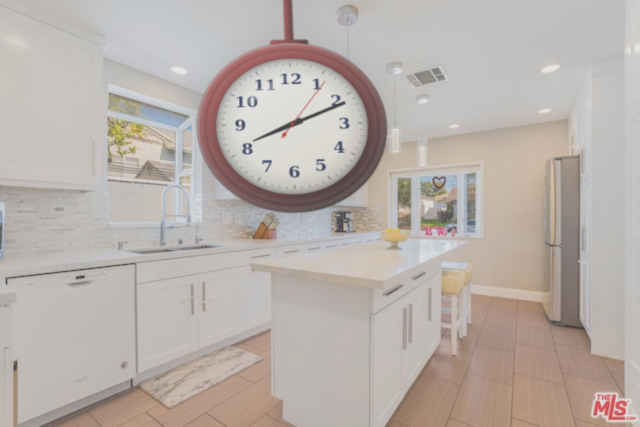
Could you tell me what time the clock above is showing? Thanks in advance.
8:11:06
